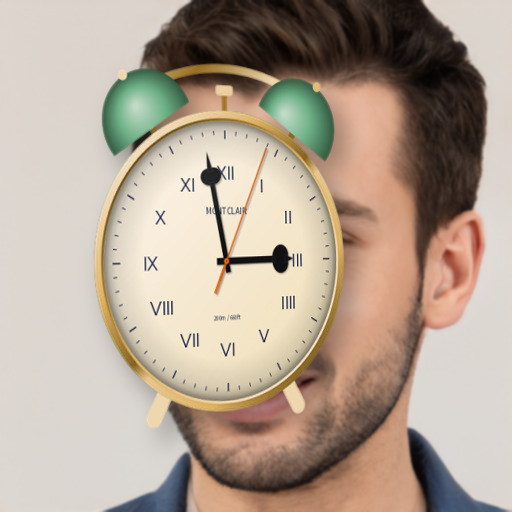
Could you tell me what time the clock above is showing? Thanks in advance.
2:58:04
